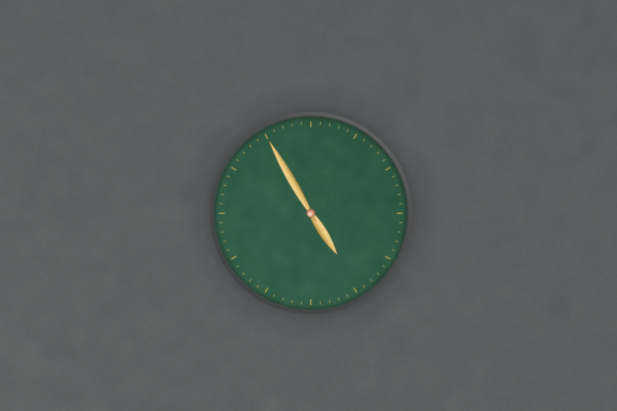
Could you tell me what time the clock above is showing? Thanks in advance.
4:55
